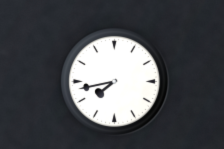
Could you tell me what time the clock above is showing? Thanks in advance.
7:43
